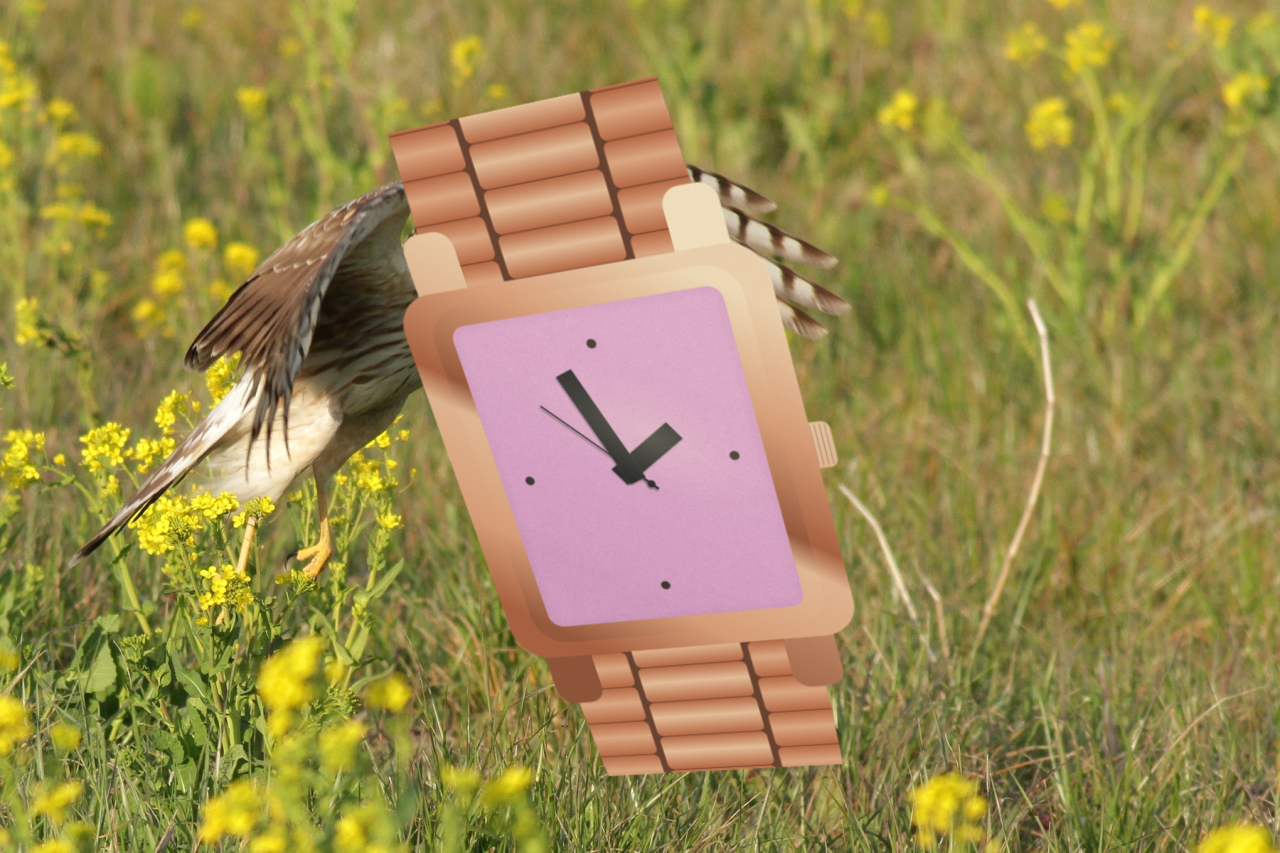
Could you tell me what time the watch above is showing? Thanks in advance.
1:56:53
